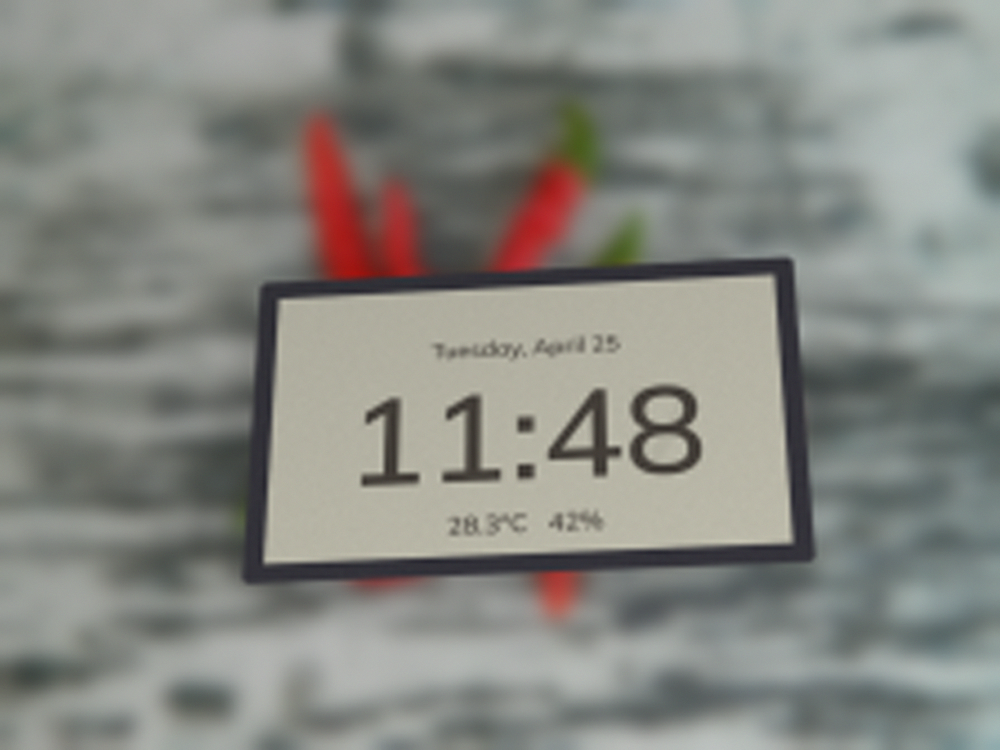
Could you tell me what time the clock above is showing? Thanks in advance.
11:48
